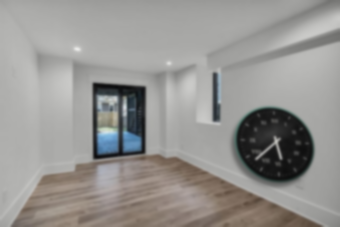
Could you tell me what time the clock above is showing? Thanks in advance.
5:38
